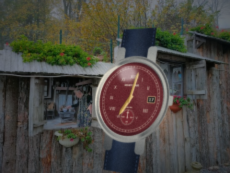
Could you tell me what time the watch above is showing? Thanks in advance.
7:02
